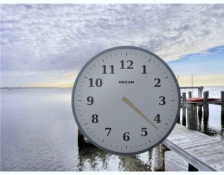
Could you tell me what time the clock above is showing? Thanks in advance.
4:22
